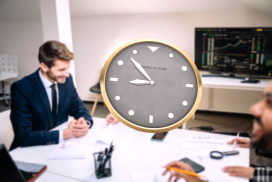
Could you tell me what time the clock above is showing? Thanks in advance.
8:53
